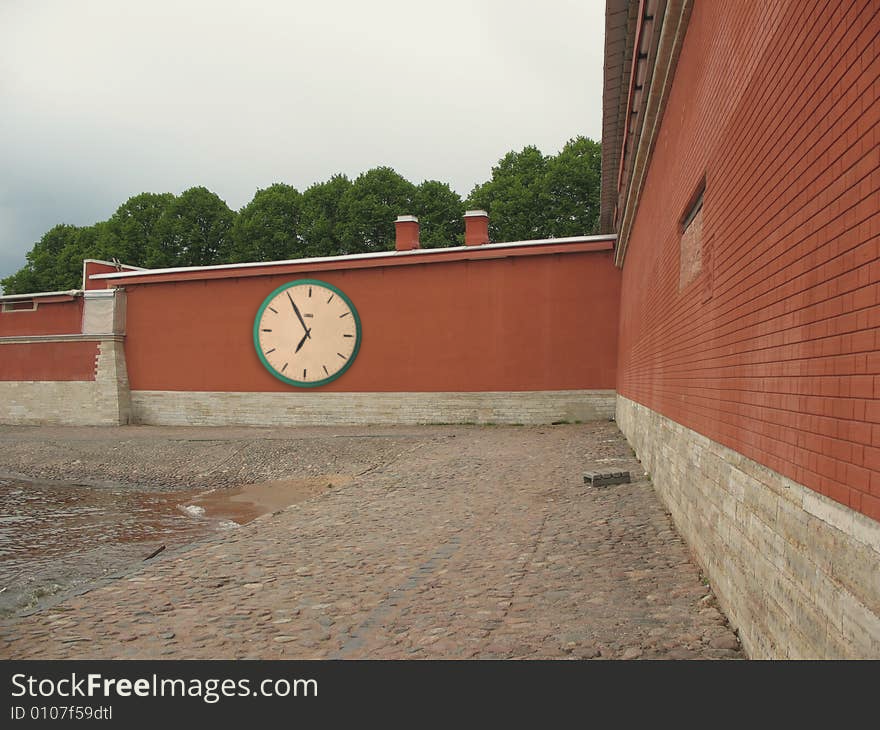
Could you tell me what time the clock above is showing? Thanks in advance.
6:55
